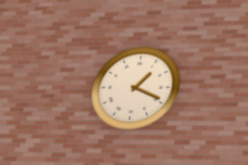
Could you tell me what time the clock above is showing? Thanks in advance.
1:19
